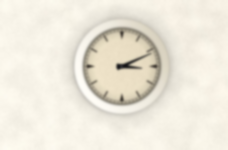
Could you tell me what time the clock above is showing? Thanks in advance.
3:11
